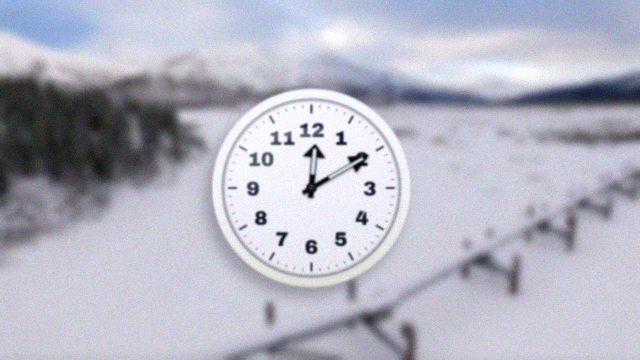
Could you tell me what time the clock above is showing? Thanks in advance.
12:10
